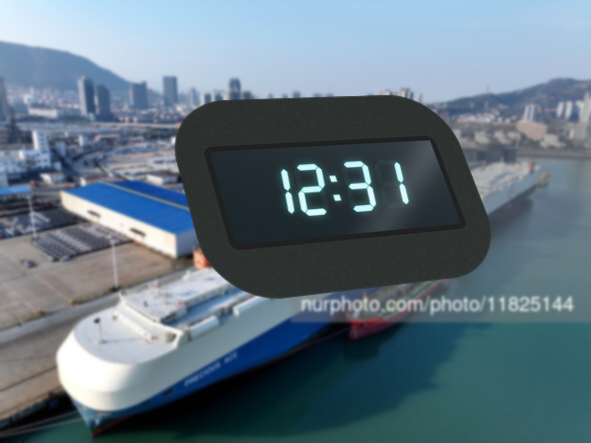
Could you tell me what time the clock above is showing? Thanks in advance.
12:31
